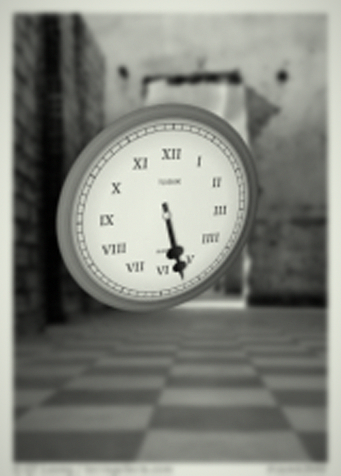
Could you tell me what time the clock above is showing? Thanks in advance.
5:27
